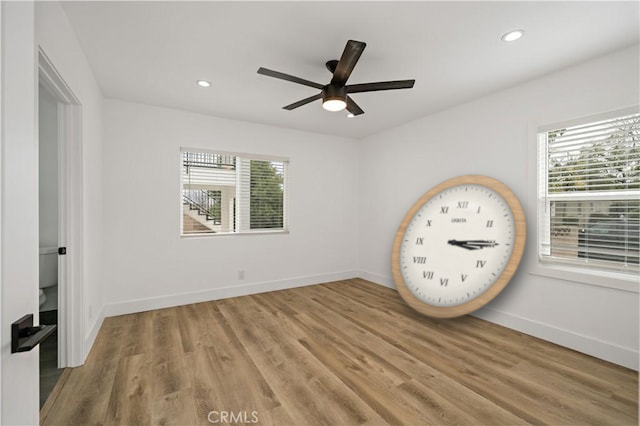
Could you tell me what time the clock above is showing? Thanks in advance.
3:15
